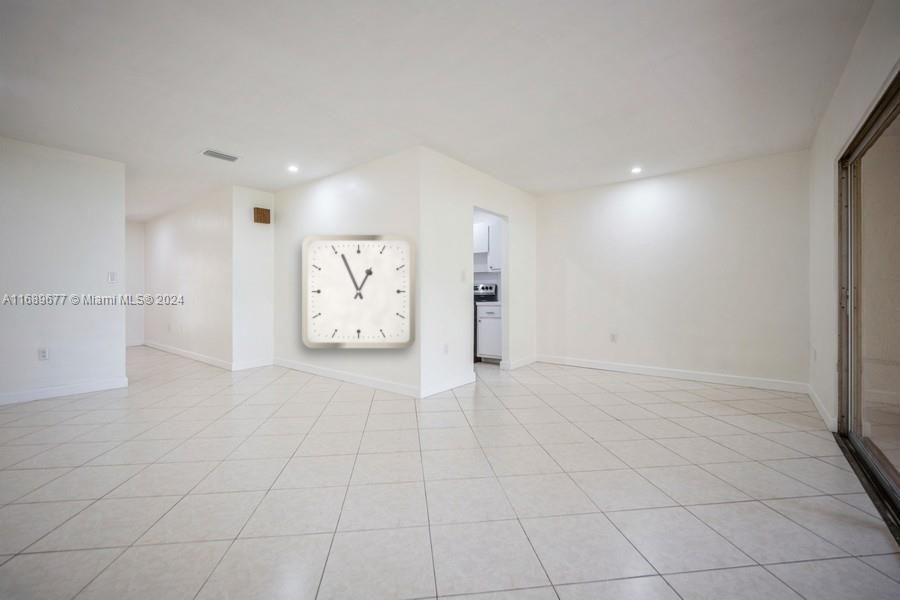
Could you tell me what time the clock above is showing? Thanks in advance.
12:56
